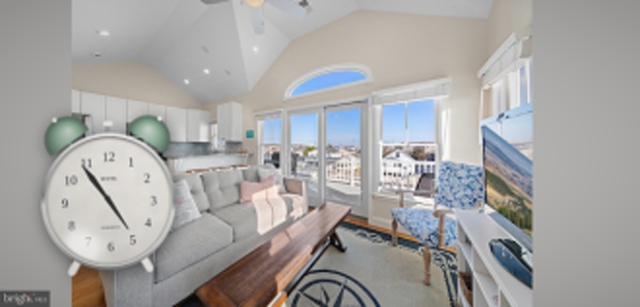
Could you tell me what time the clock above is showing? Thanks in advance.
4:54
